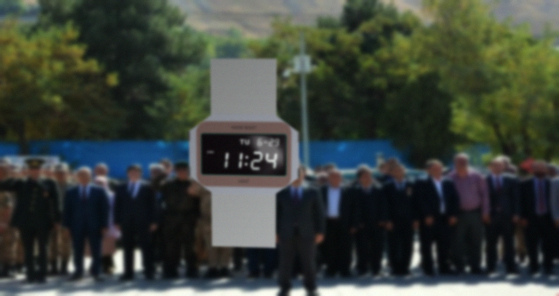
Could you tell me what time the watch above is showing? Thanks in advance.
11:24
